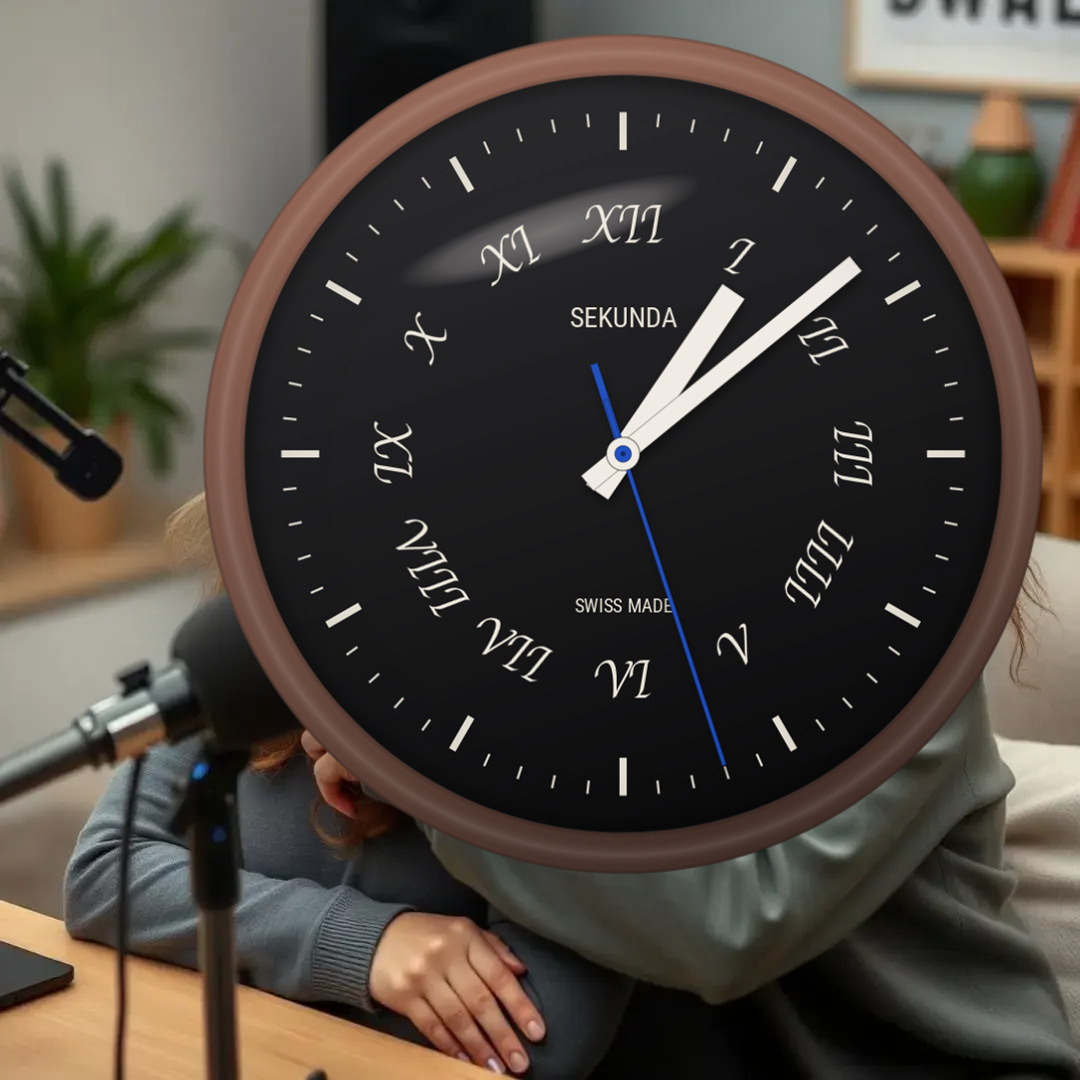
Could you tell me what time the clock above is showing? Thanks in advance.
1:08:27
